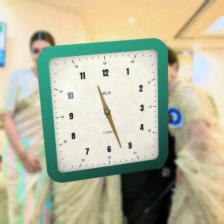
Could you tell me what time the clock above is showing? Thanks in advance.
11:27
